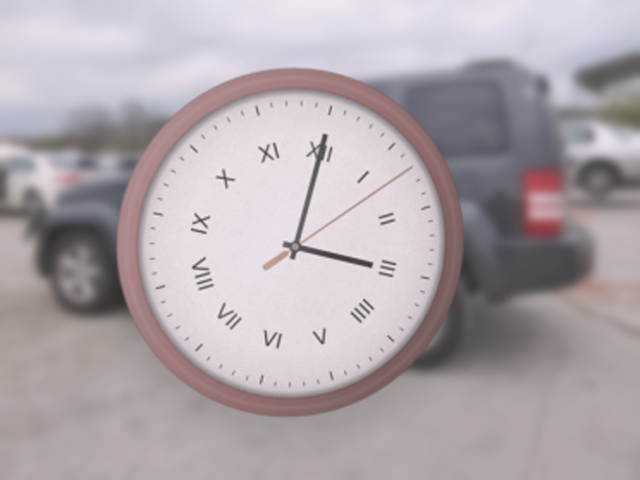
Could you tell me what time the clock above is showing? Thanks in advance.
3:00:07
